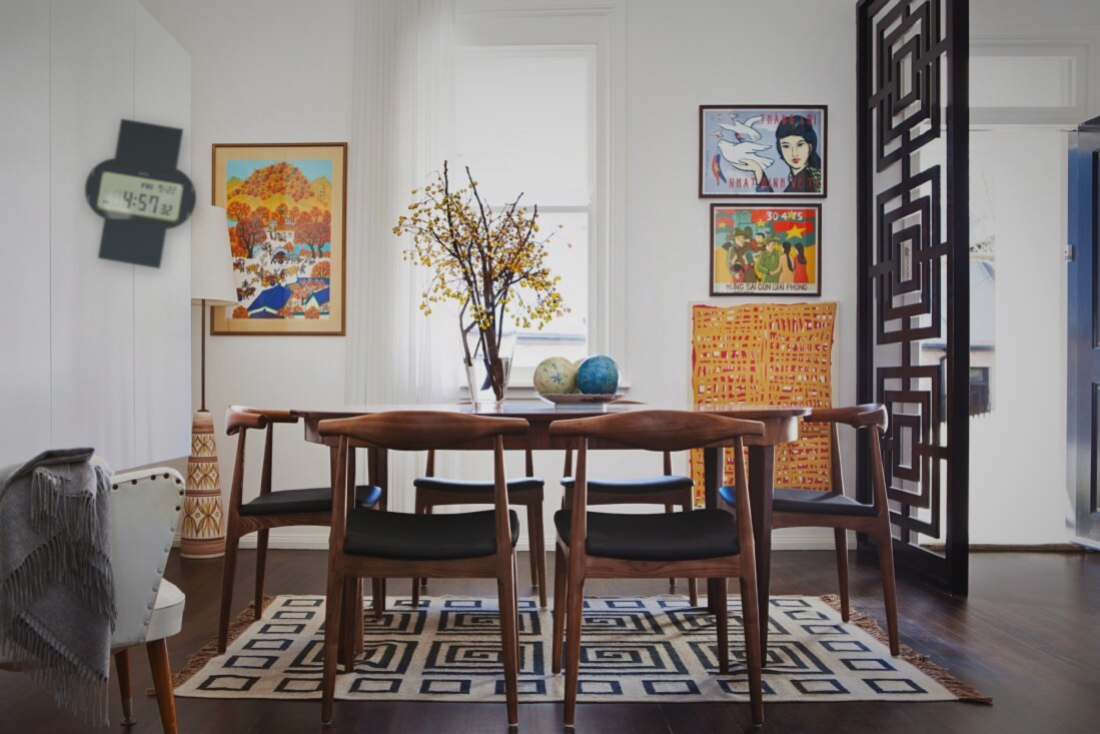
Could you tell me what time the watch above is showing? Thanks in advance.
4:57
